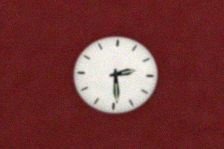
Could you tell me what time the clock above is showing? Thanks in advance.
2:29
